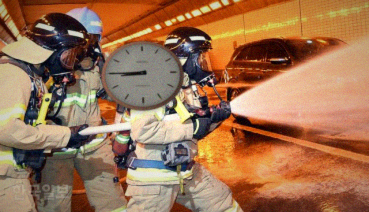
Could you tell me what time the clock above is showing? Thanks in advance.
8:45
